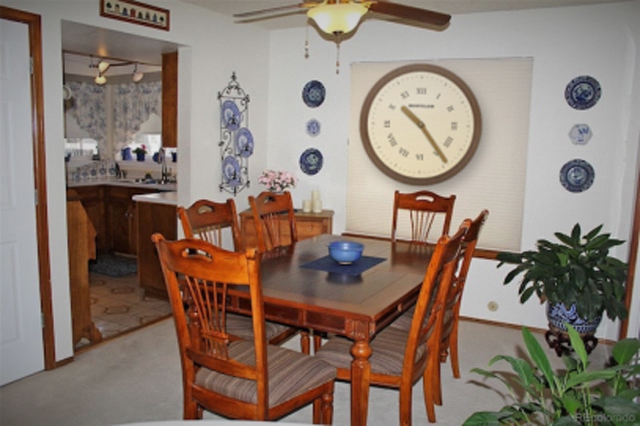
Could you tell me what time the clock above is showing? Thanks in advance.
10:24
